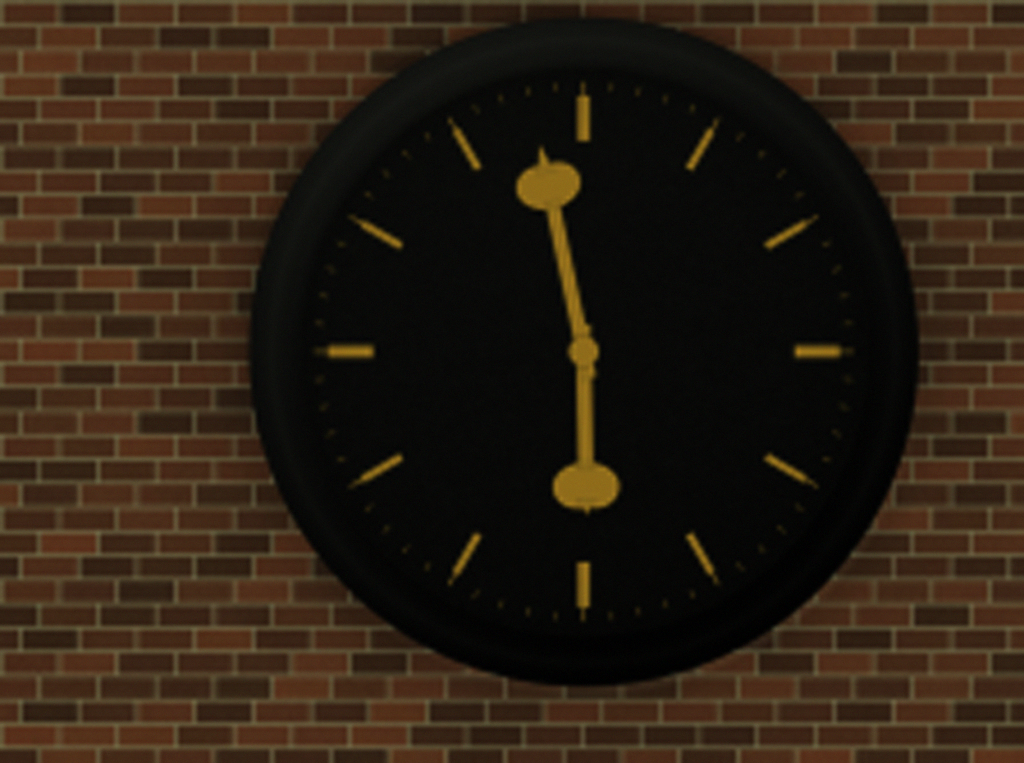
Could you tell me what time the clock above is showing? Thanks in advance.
5:58
